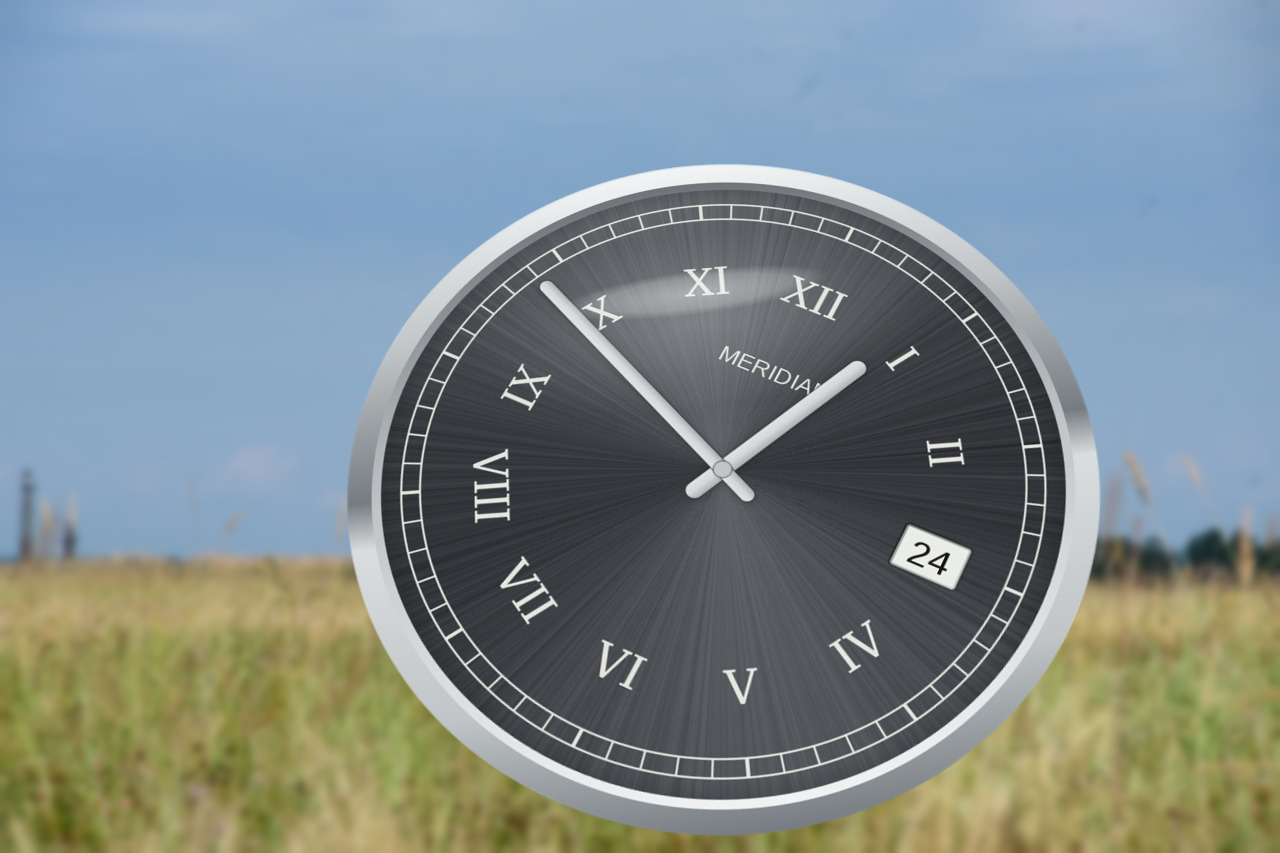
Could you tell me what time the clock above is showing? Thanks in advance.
12:49
